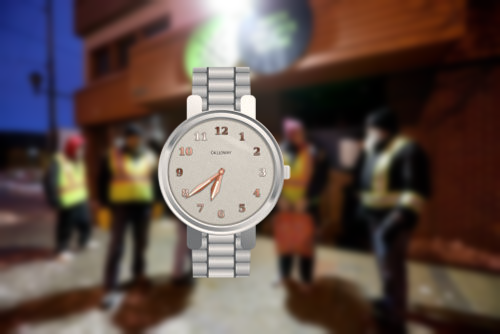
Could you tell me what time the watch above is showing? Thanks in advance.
6:39
